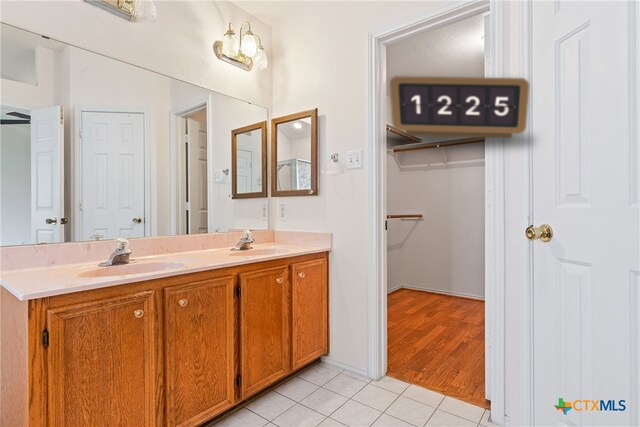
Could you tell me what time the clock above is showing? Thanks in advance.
12:25
